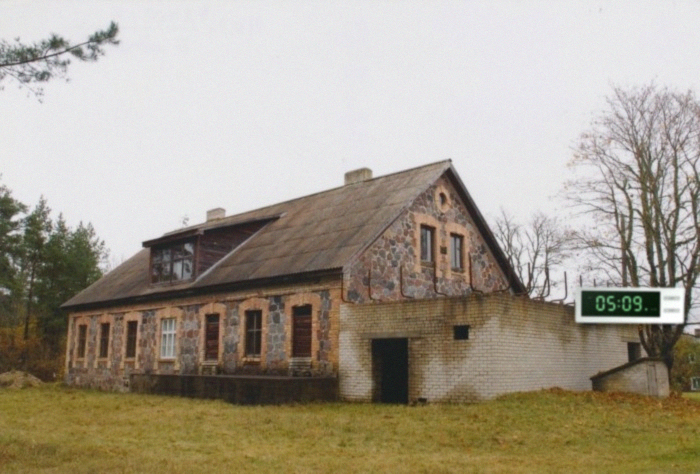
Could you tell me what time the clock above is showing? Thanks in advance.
5:09
